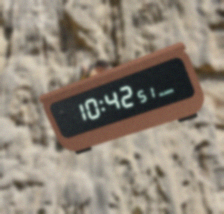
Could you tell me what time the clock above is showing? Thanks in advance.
10:42
